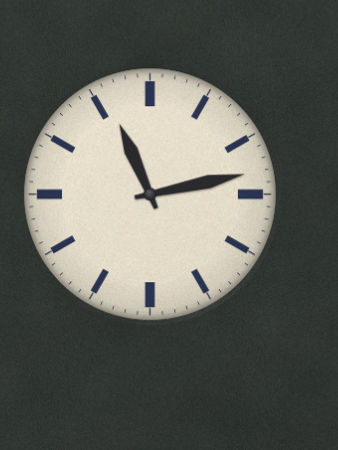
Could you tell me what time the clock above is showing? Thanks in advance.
11:13
